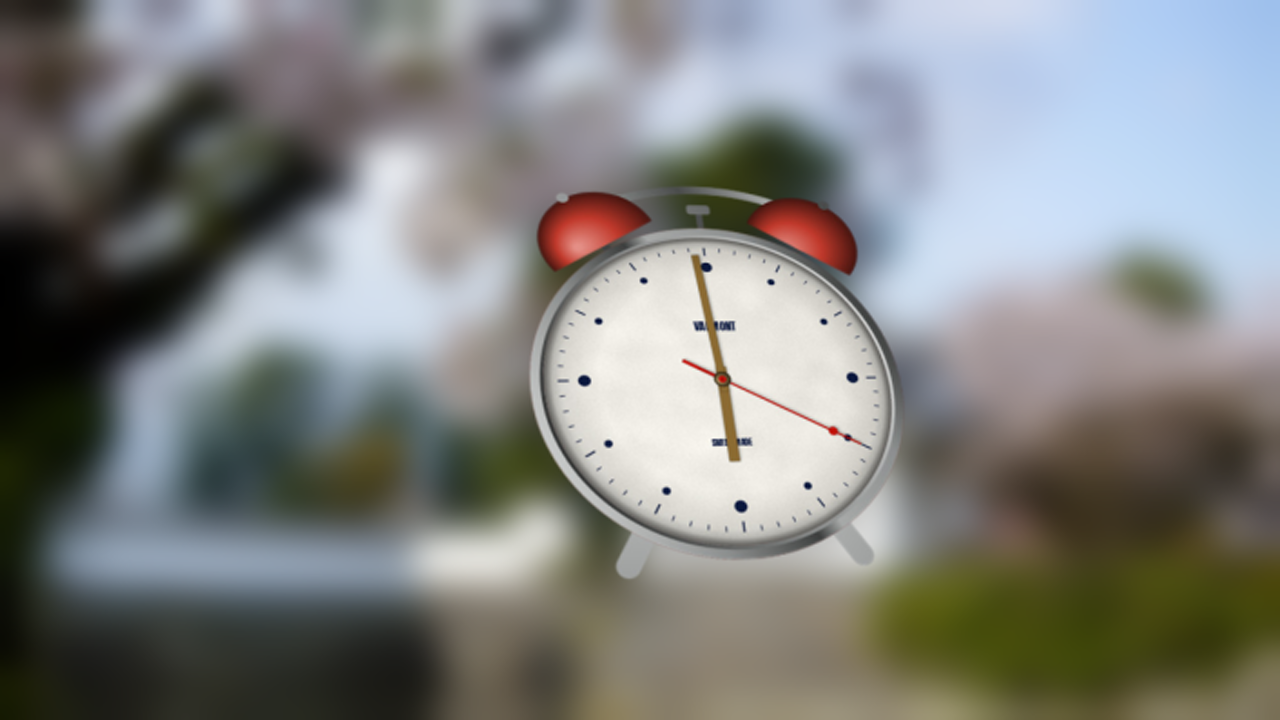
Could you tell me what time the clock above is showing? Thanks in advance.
5:59:20
